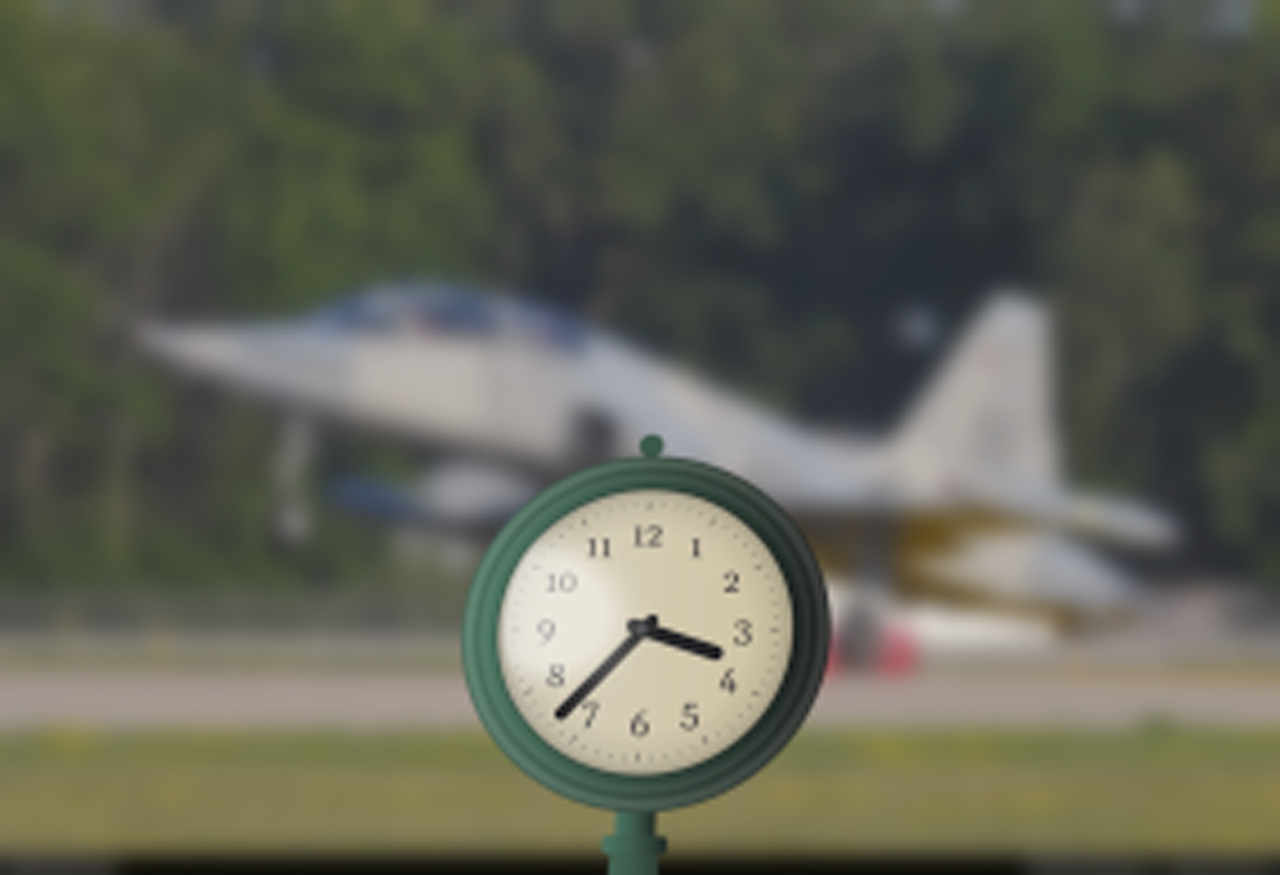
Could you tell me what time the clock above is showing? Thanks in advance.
3:37
